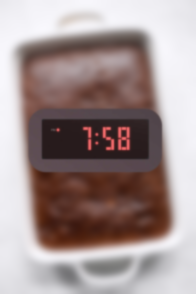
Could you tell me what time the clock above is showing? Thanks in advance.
7:58
